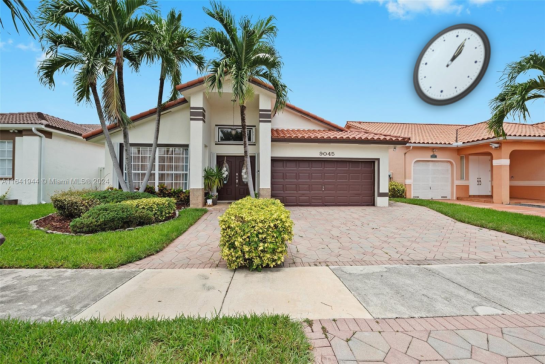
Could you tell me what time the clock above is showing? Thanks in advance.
1:04
